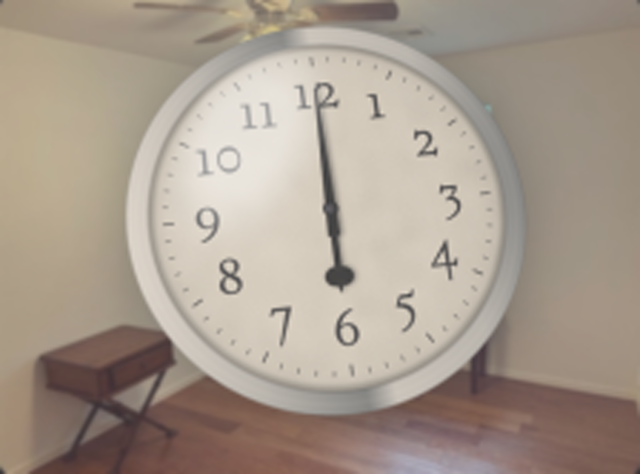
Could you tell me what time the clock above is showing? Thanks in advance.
6:00
